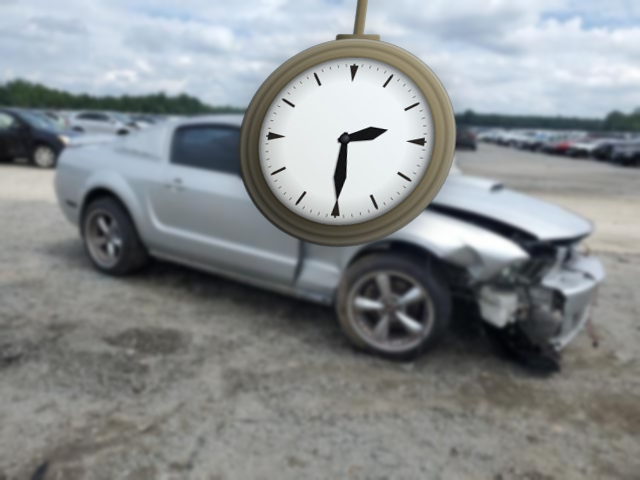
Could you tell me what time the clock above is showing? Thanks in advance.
2:30
